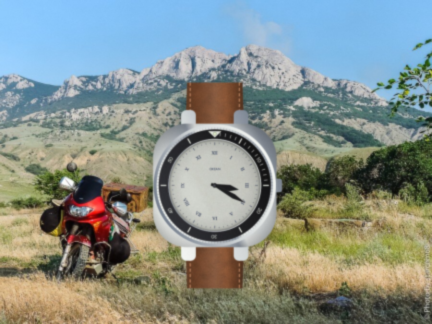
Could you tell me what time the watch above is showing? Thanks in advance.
3:20
